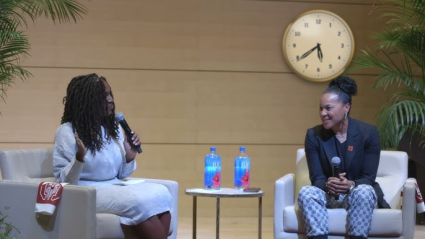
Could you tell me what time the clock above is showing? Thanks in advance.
5:39
